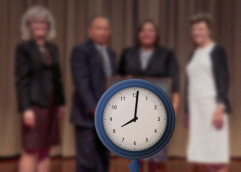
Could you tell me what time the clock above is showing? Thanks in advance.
8:01
